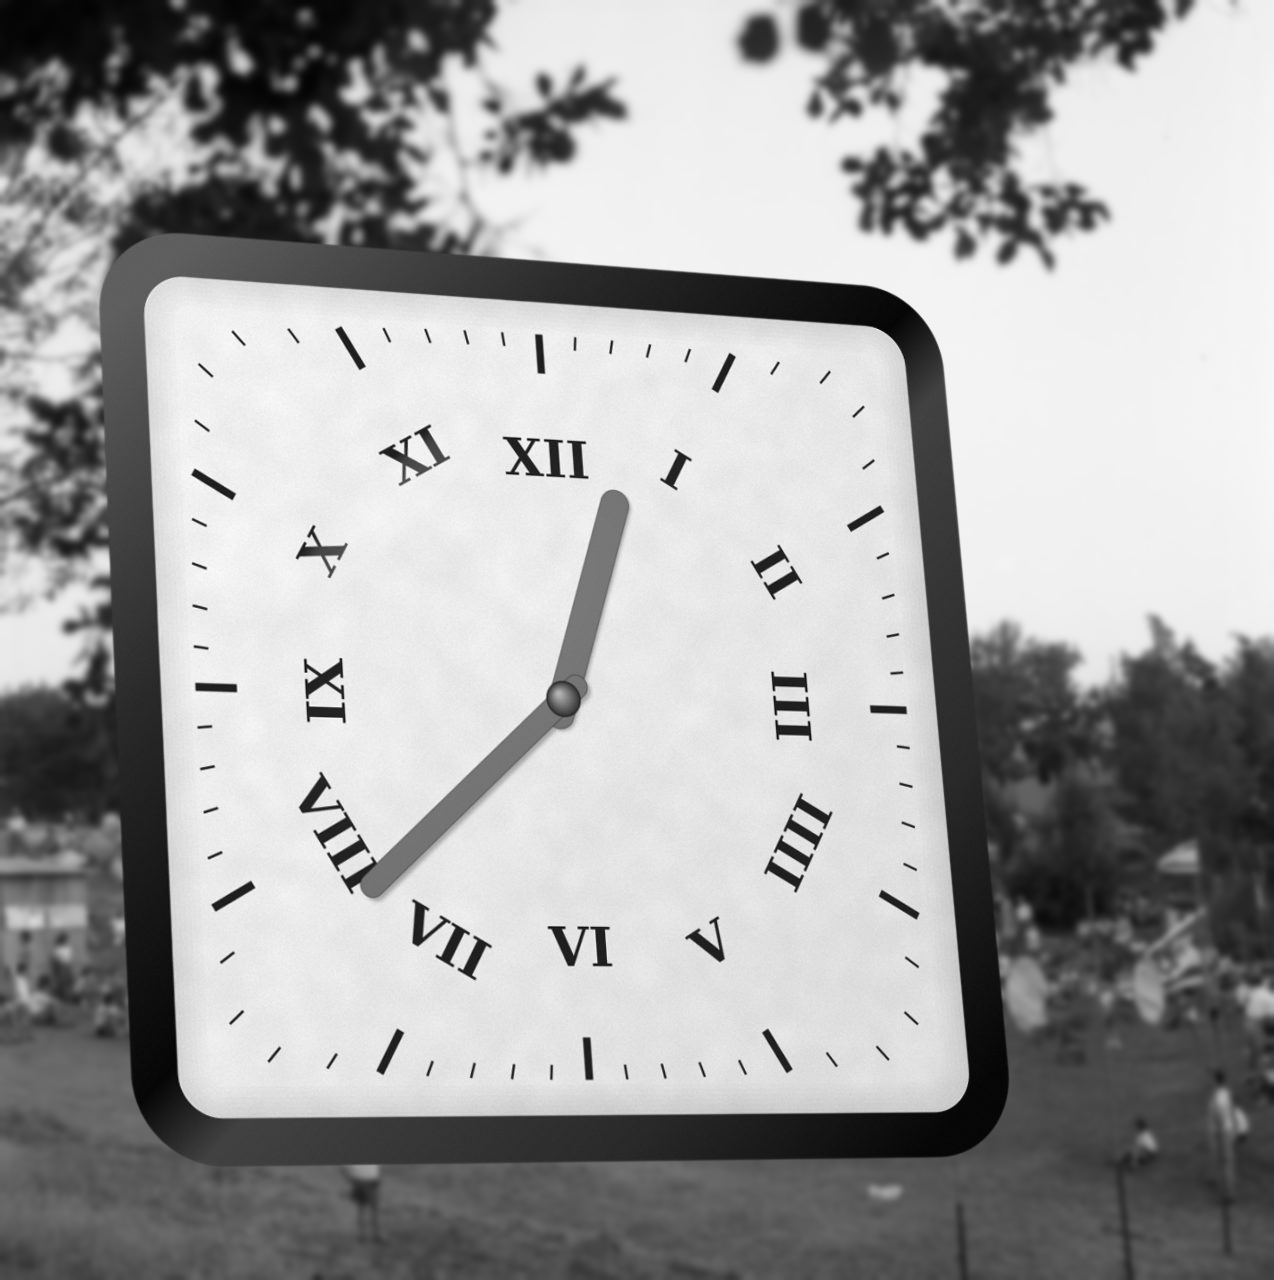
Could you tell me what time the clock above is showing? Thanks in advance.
12:38
